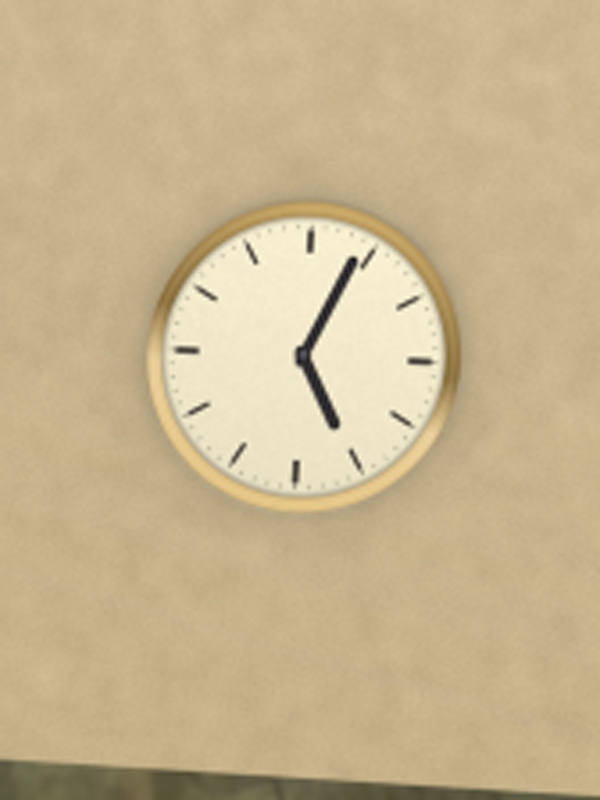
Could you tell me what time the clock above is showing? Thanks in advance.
5:04
